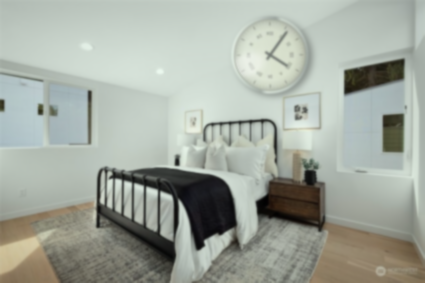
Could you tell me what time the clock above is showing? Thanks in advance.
4:06
